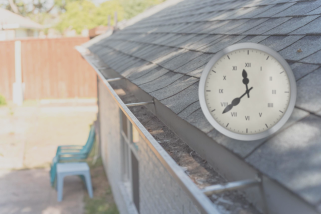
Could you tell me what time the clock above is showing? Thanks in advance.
11:38
